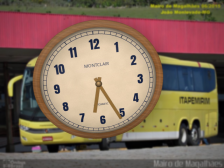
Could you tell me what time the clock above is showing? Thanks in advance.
6:26
